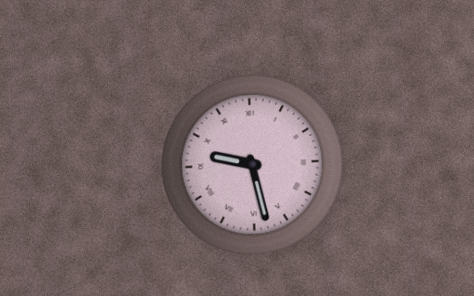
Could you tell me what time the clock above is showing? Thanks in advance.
9:28
